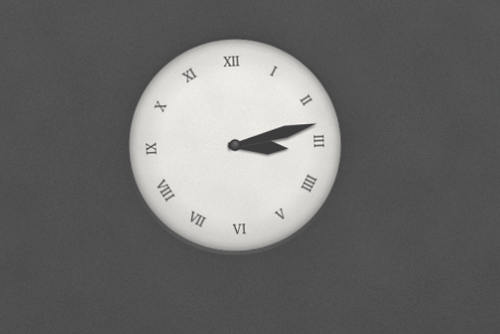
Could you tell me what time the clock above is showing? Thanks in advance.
3:13
